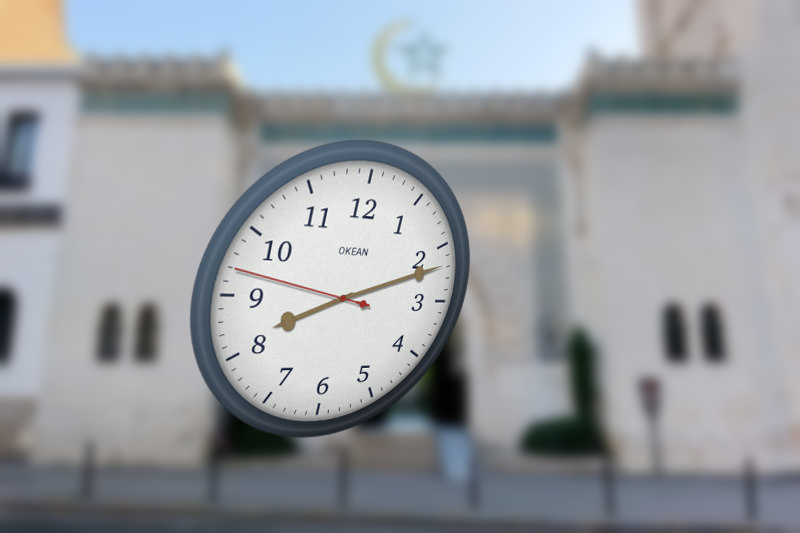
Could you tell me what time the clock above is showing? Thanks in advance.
8:11:47
